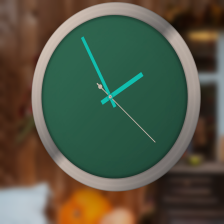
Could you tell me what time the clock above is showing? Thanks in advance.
1:55:22
